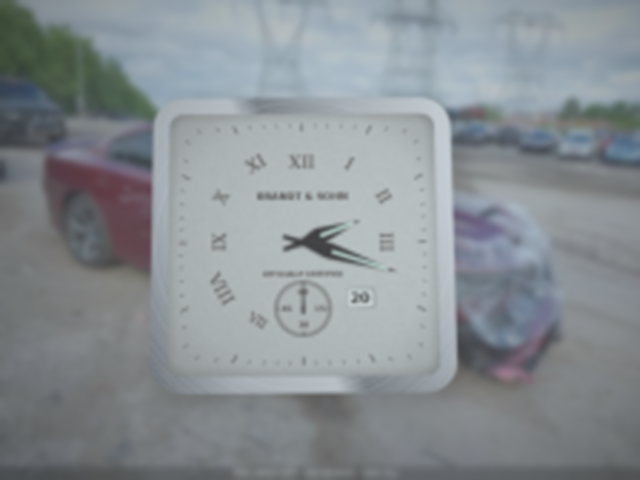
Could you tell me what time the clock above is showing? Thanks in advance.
2:18
